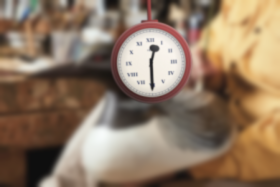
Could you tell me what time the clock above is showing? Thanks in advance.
12:30
